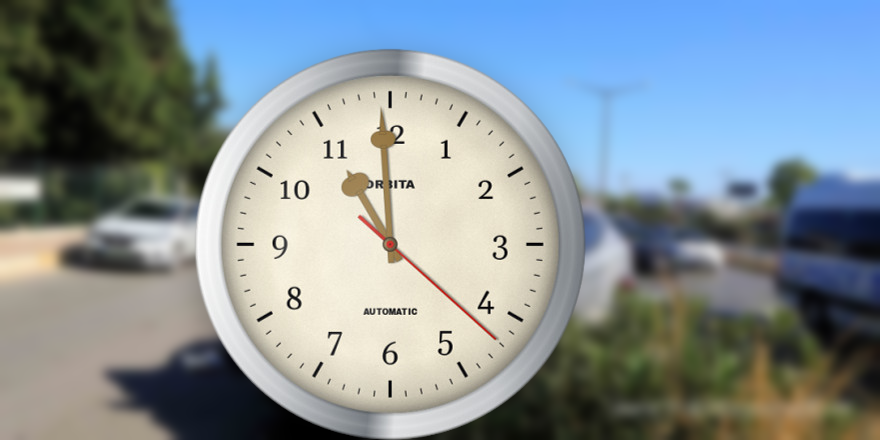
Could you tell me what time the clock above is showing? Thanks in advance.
10:59:22
